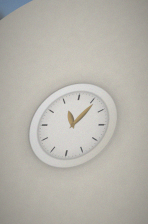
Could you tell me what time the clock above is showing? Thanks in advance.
11:06
